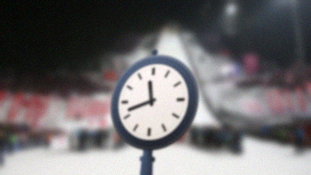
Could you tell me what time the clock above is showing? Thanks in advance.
11:42
